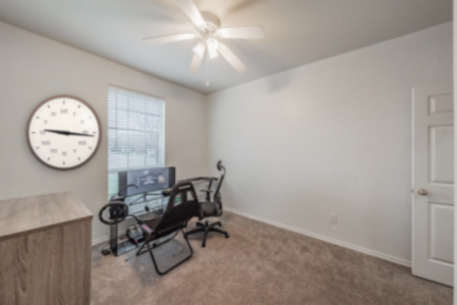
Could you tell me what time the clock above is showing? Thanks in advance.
9:16
